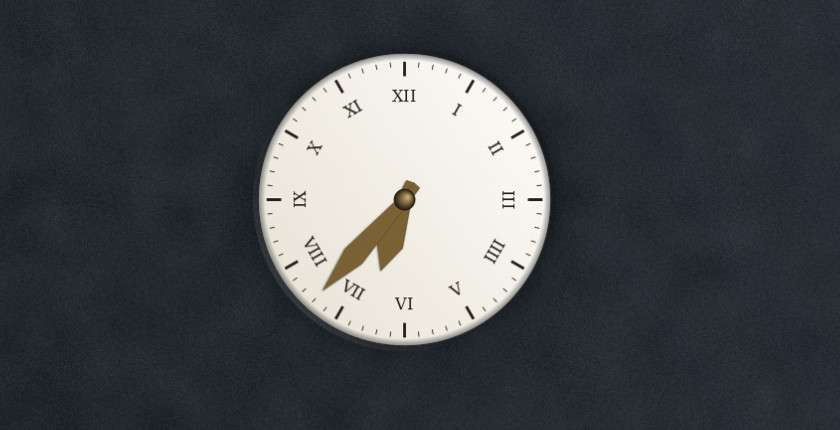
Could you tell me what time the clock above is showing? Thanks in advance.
6:37
